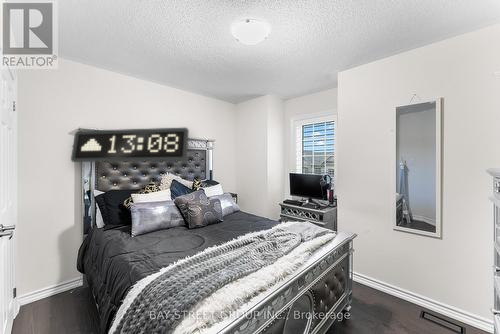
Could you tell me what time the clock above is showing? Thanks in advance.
13:08
